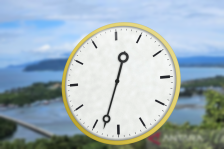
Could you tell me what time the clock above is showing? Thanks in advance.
12:33
